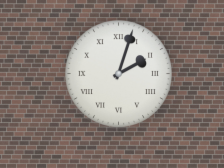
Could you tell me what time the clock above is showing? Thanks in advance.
2:03
